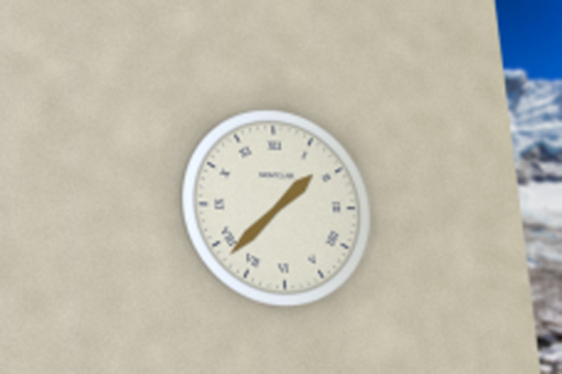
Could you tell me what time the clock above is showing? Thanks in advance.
1:38
